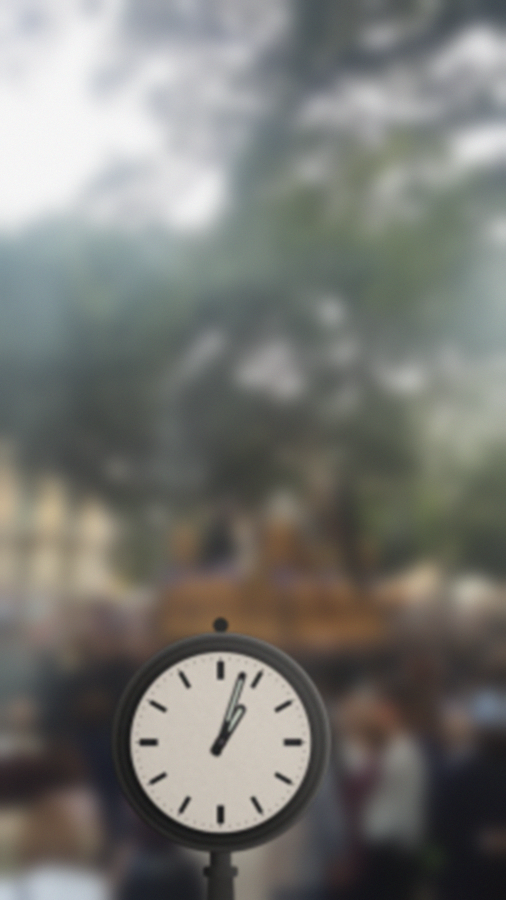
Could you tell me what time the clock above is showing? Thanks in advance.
1:03
